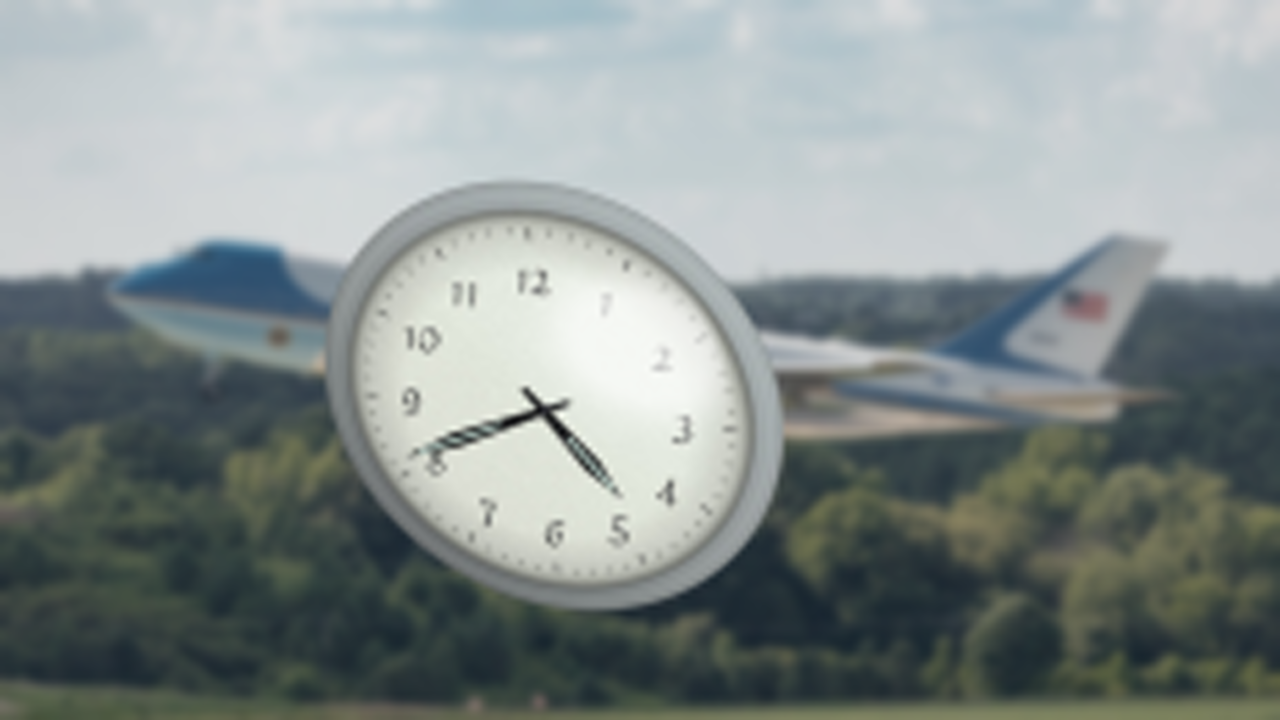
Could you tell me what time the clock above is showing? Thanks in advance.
4:41
